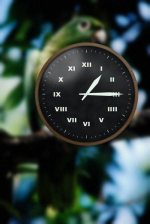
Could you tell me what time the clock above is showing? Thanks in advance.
1:15
